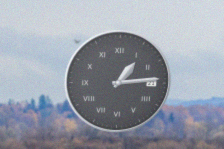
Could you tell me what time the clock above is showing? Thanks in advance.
1:14
